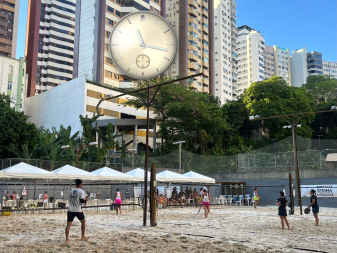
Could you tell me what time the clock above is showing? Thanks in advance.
11:17
